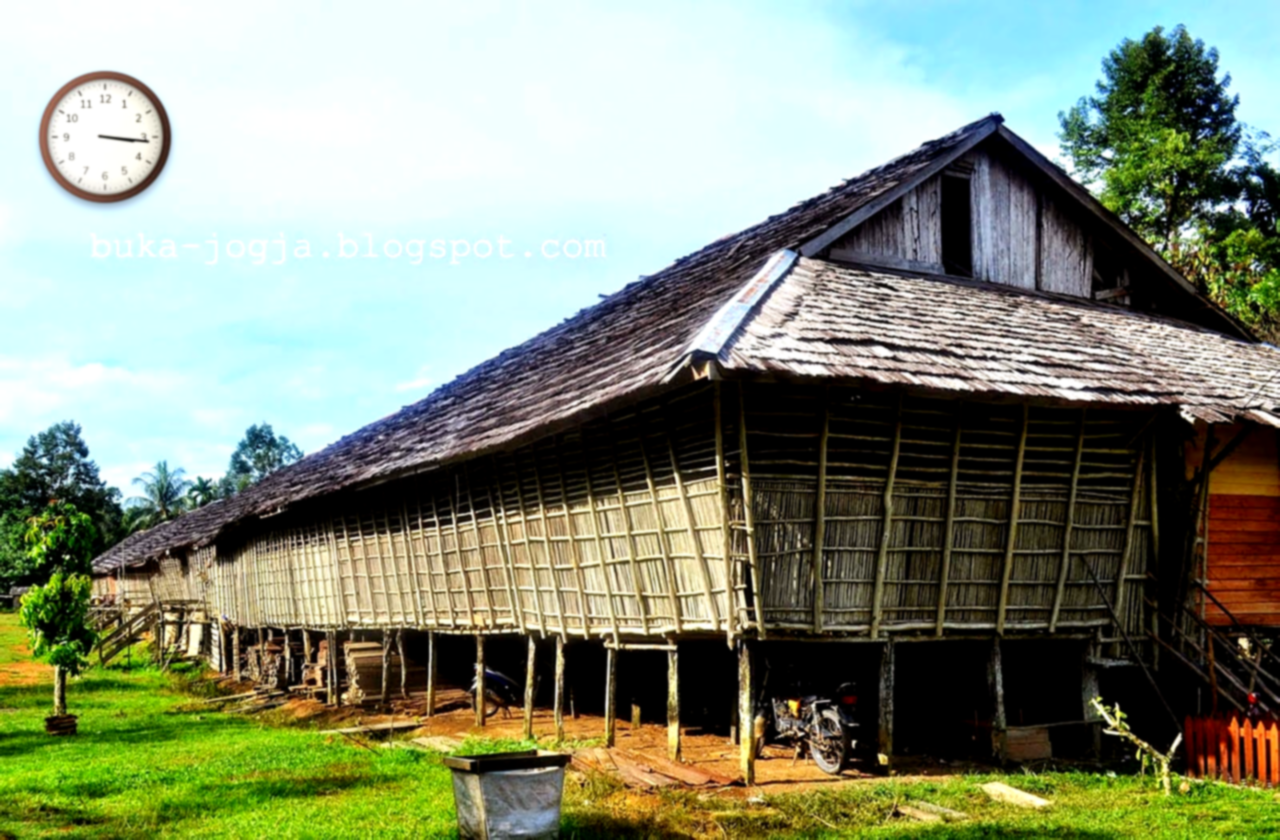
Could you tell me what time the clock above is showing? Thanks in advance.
3:16
